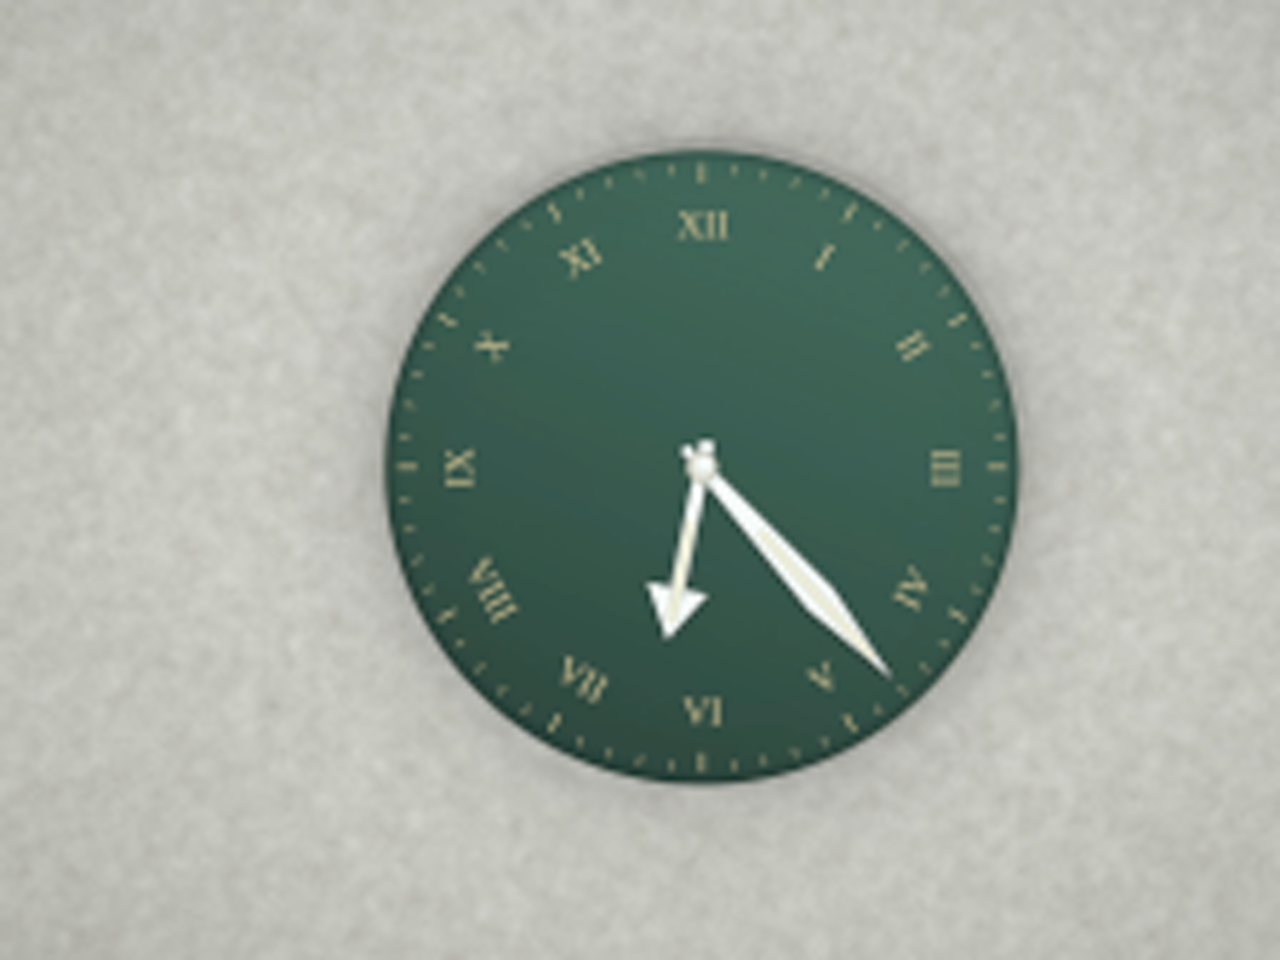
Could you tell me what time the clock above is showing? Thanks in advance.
6:23
